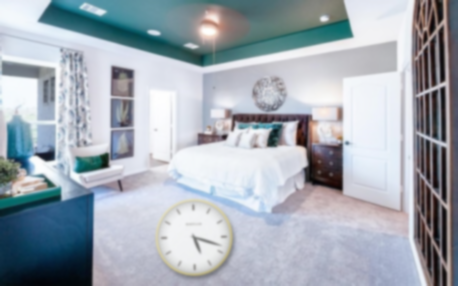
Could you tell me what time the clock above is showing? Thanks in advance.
5:18
